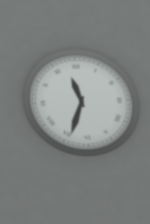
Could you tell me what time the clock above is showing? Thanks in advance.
11:34
